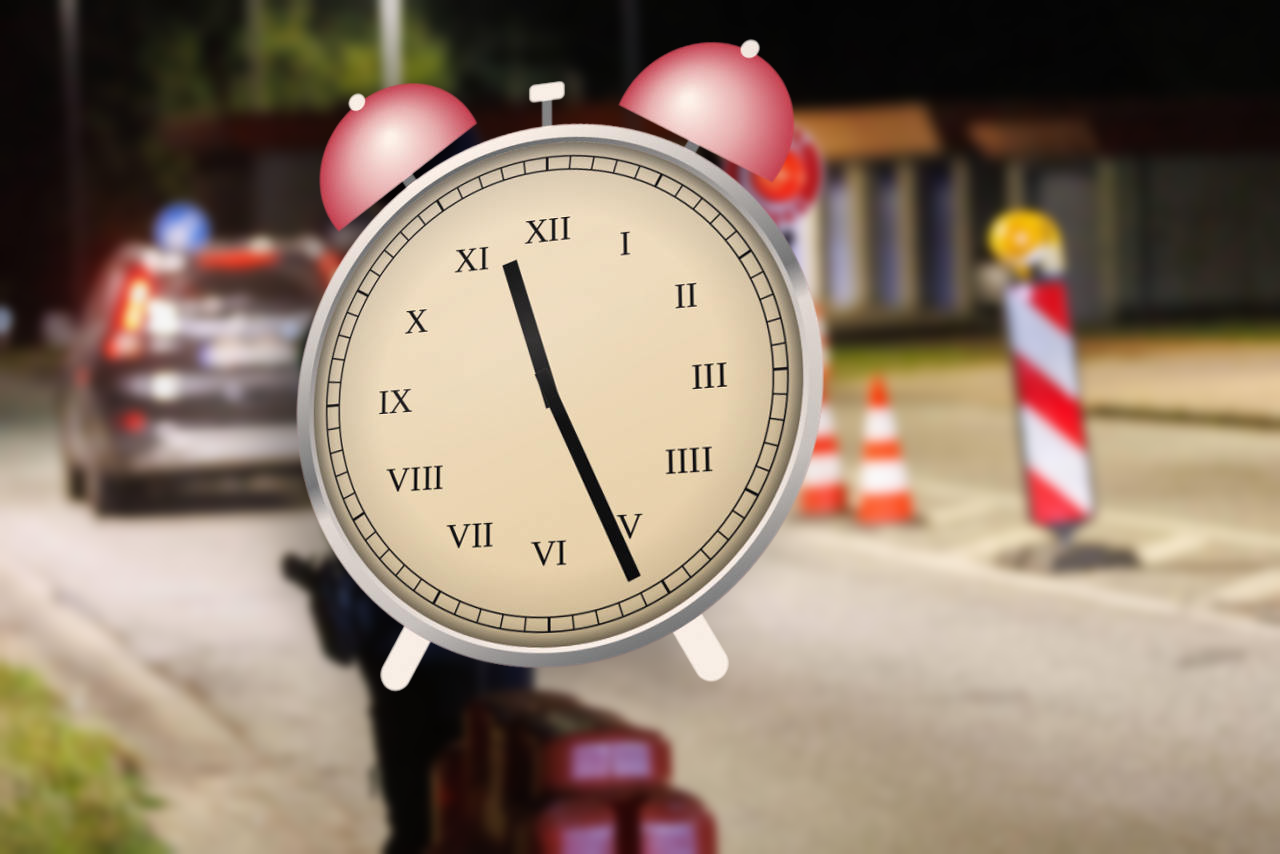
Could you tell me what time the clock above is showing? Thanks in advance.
11:26
